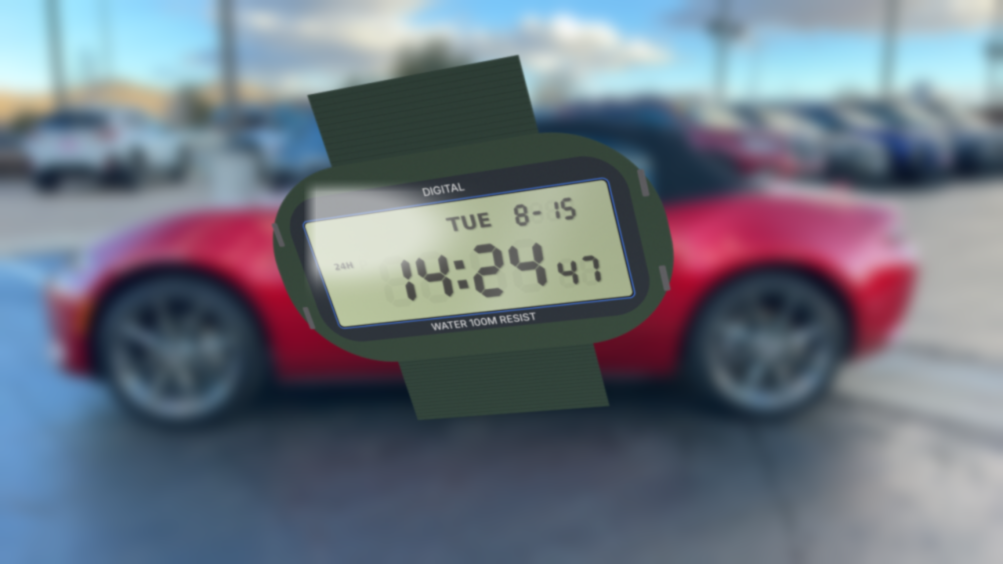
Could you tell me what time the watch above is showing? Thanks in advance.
14:24:47
